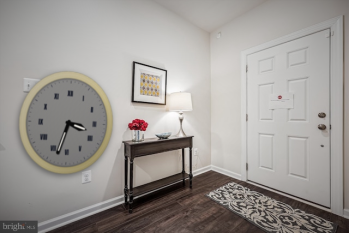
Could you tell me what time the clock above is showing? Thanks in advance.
3:33
